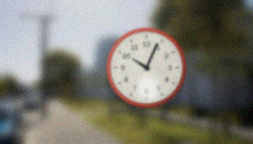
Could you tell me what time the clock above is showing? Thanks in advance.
10:04
